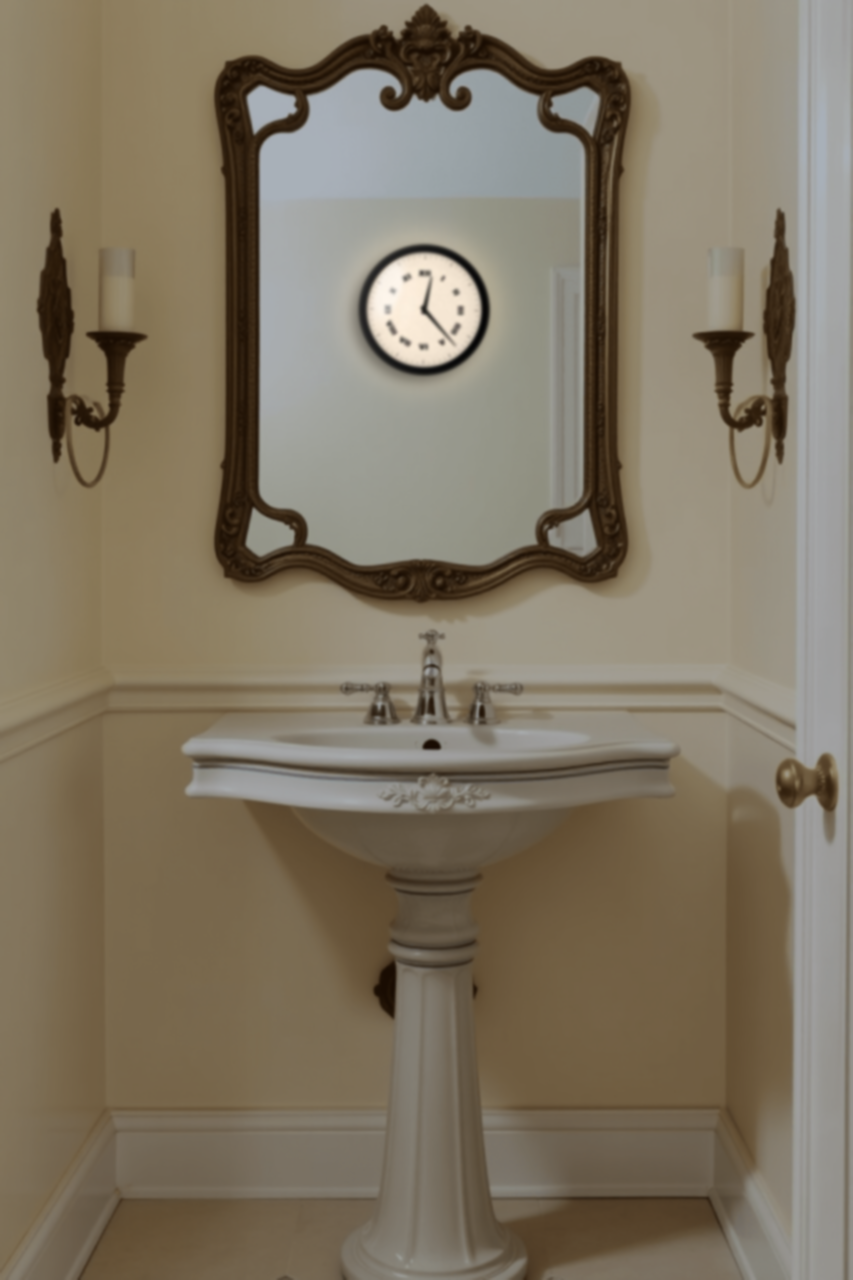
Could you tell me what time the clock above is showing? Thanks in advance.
12:23
